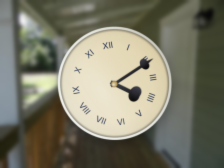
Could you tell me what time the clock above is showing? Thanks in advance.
4:11
